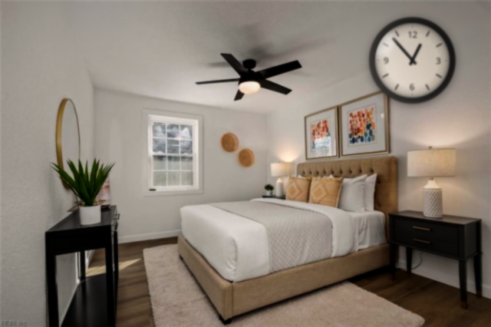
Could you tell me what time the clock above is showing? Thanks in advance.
12:53
